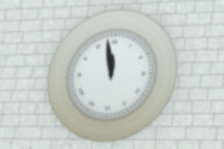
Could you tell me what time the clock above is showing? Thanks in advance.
11:58
